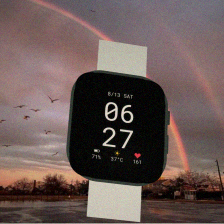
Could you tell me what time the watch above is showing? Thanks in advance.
6:27
